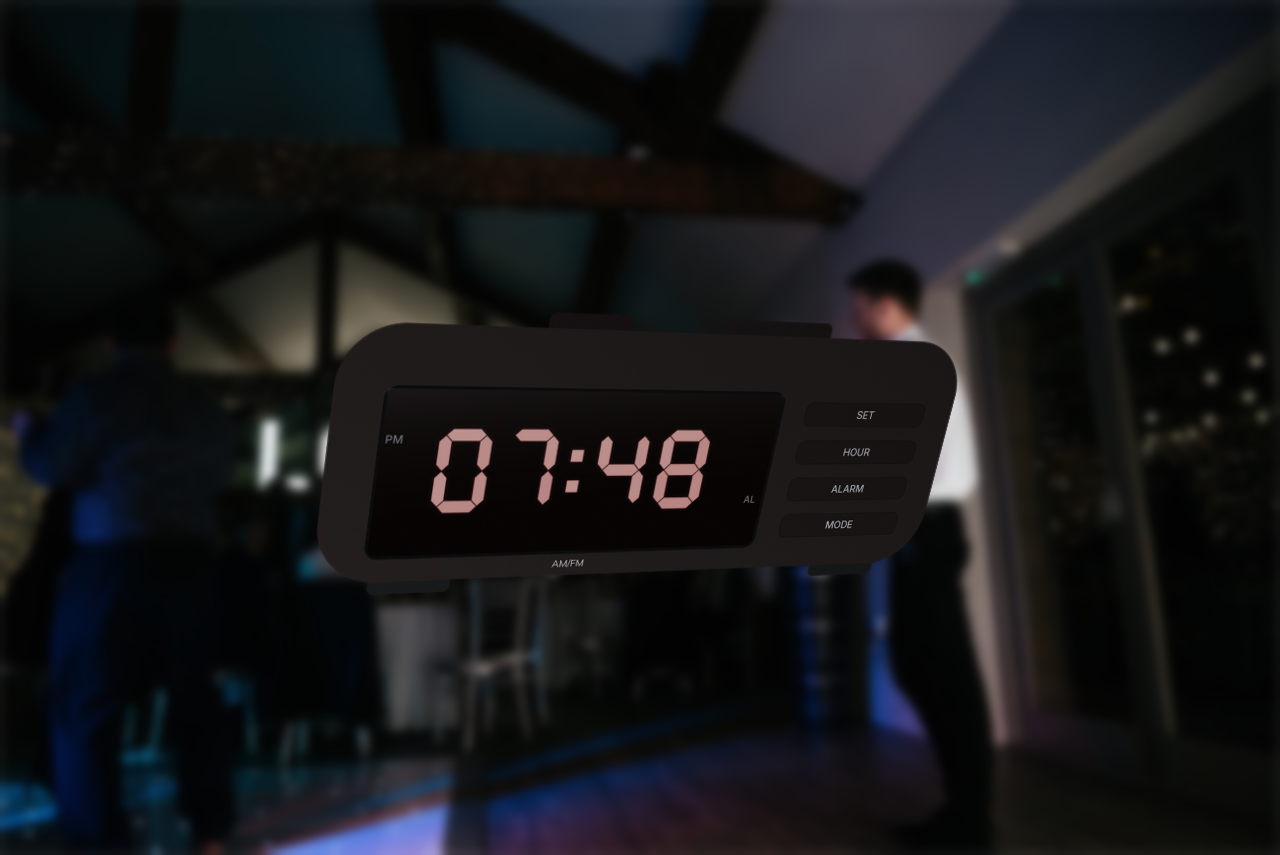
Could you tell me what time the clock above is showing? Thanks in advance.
7:48
